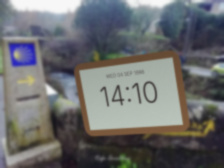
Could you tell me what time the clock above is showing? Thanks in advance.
14:10
